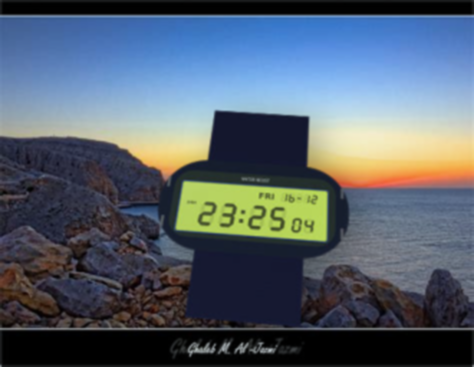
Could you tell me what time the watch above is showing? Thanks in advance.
23:25:04
